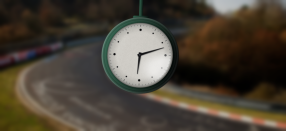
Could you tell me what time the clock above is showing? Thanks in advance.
6:12
